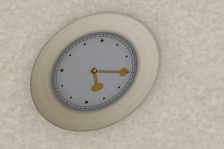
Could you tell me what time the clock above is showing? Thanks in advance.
5:15
